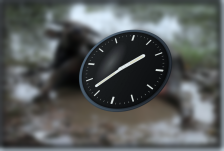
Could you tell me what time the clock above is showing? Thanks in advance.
1:37
